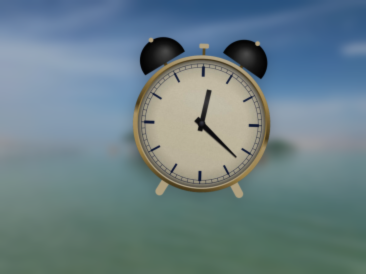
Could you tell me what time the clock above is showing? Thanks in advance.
12:22
